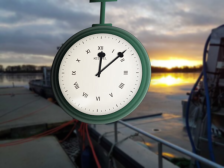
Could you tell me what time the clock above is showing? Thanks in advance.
12:08
